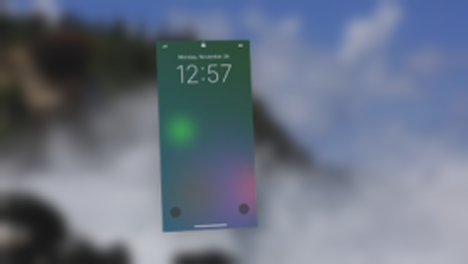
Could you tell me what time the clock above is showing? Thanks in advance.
12:57
